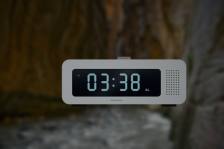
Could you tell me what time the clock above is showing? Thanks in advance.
3:38
